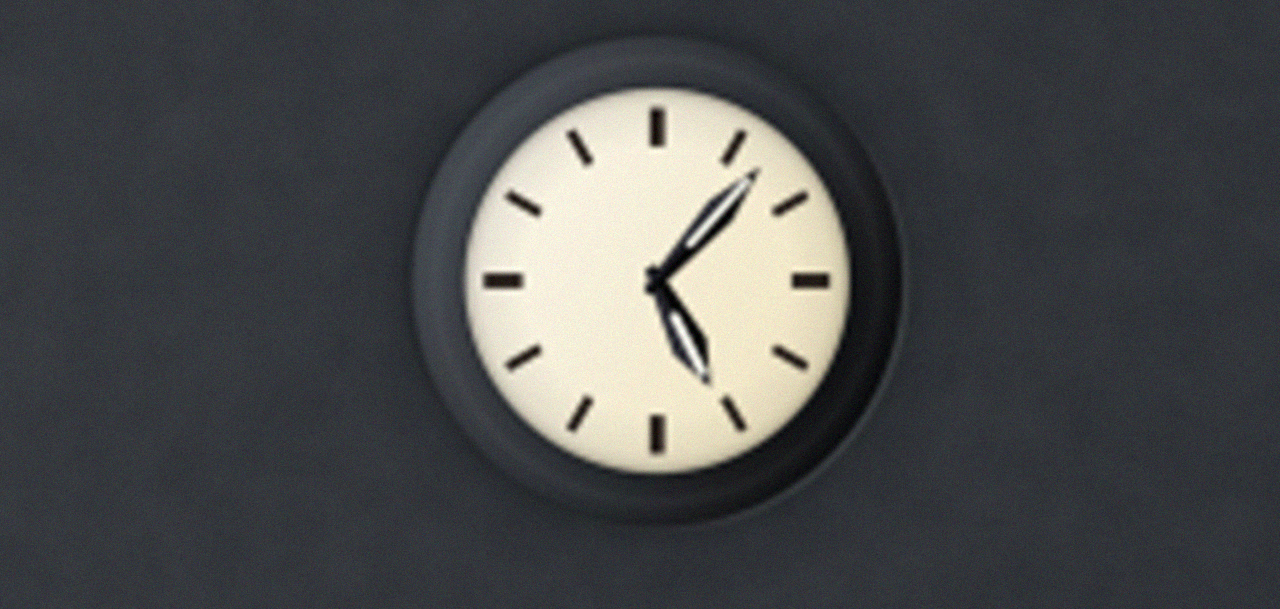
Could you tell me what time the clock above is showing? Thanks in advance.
5:07
